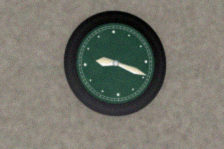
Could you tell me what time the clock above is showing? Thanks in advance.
9:19
